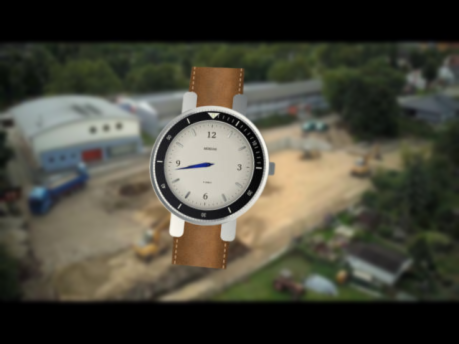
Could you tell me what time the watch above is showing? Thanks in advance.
8:43
